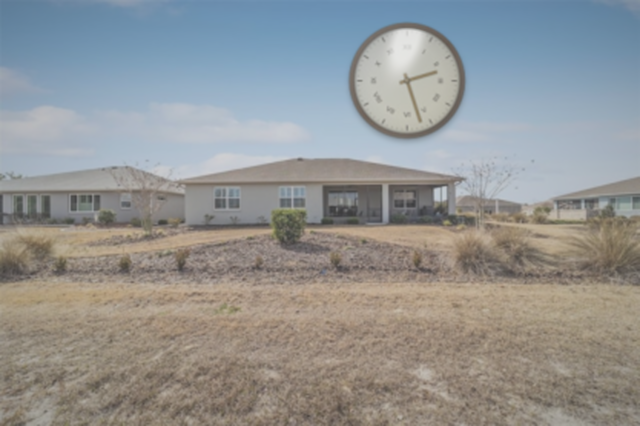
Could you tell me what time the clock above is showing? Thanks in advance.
2:27
